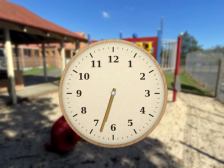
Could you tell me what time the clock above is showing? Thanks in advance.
6:33
